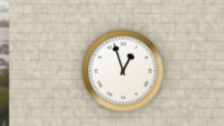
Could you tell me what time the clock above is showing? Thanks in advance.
12:57
